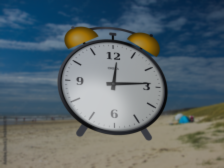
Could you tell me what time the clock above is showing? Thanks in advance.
12:14
